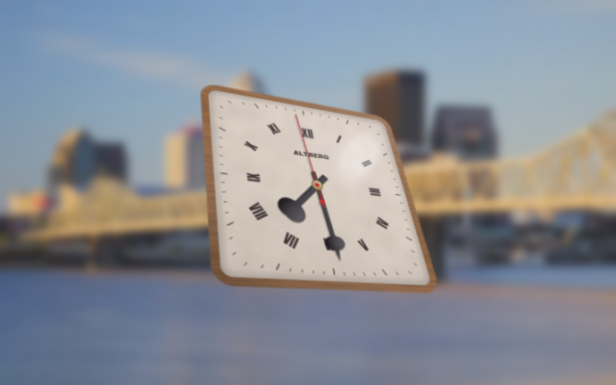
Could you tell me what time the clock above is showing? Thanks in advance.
7:28:59
